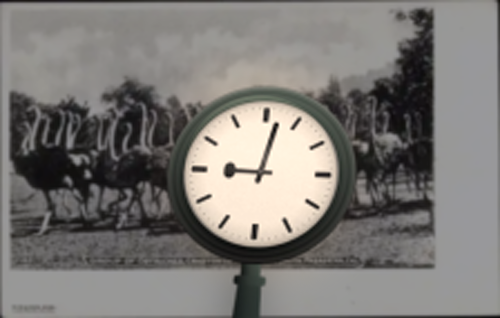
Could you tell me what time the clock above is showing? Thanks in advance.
9:02
